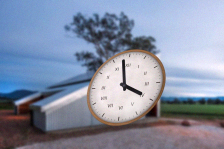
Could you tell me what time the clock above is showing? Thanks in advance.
3:58
